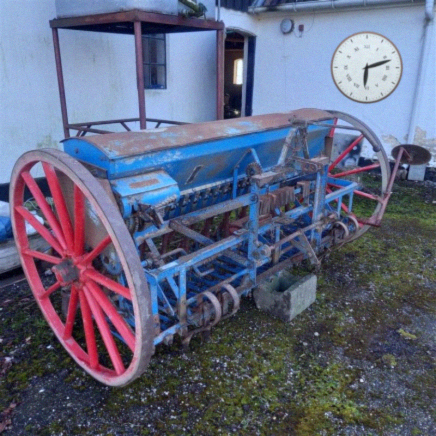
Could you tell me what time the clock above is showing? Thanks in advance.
6:12
